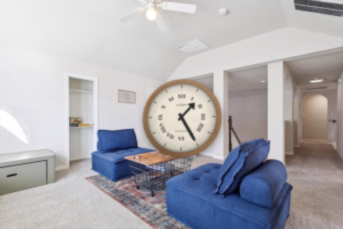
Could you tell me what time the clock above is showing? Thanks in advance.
1:25
